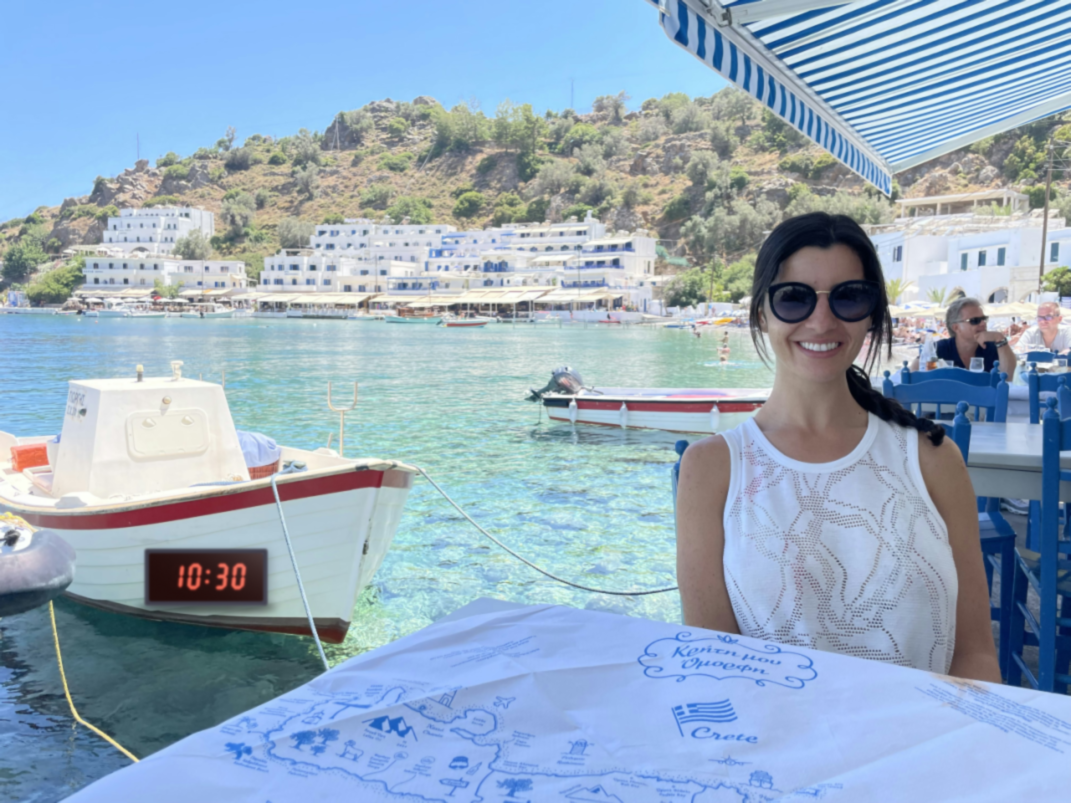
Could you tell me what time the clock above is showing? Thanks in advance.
10:30
